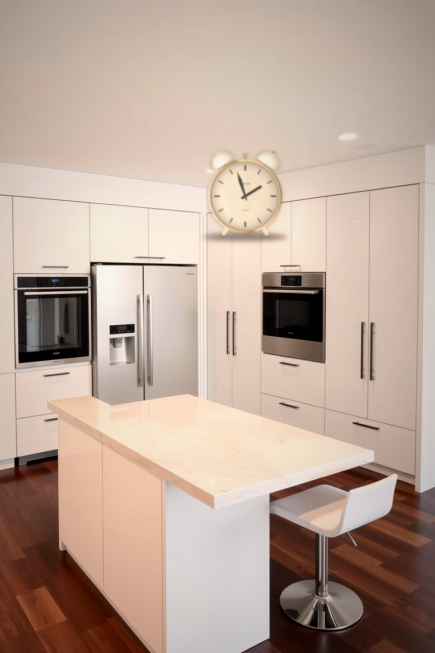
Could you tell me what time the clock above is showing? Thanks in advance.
1:57
